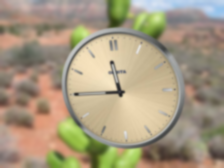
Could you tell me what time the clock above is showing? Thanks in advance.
11:45
